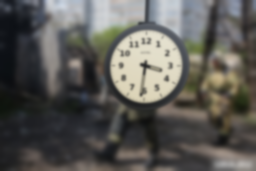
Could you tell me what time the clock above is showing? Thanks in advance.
3:31
